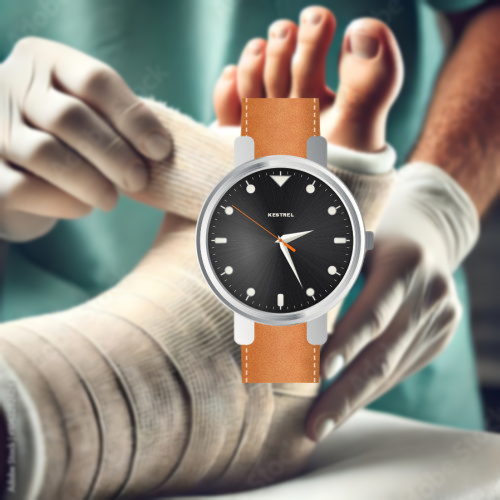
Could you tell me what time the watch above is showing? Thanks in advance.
2:25:51
